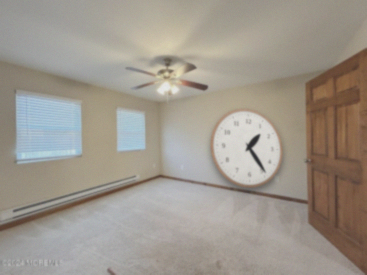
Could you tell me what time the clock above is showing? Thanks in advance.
1:24
